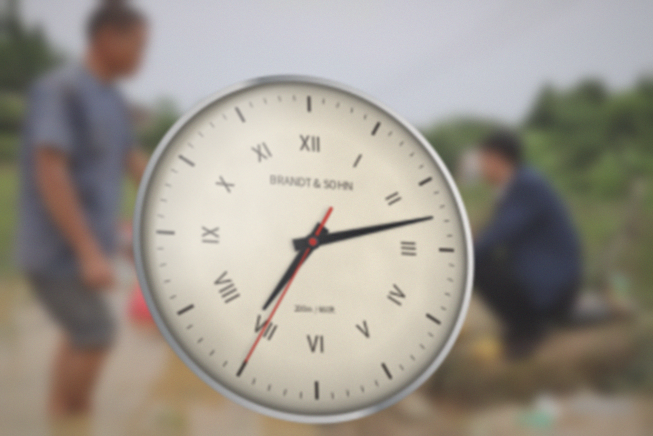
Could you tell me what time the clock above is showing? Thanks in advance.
7:12:35
